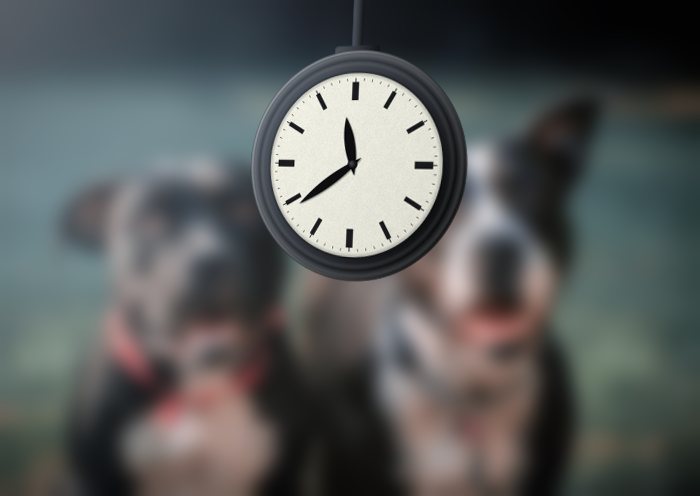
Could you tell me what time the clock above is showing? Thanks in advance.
11:39
